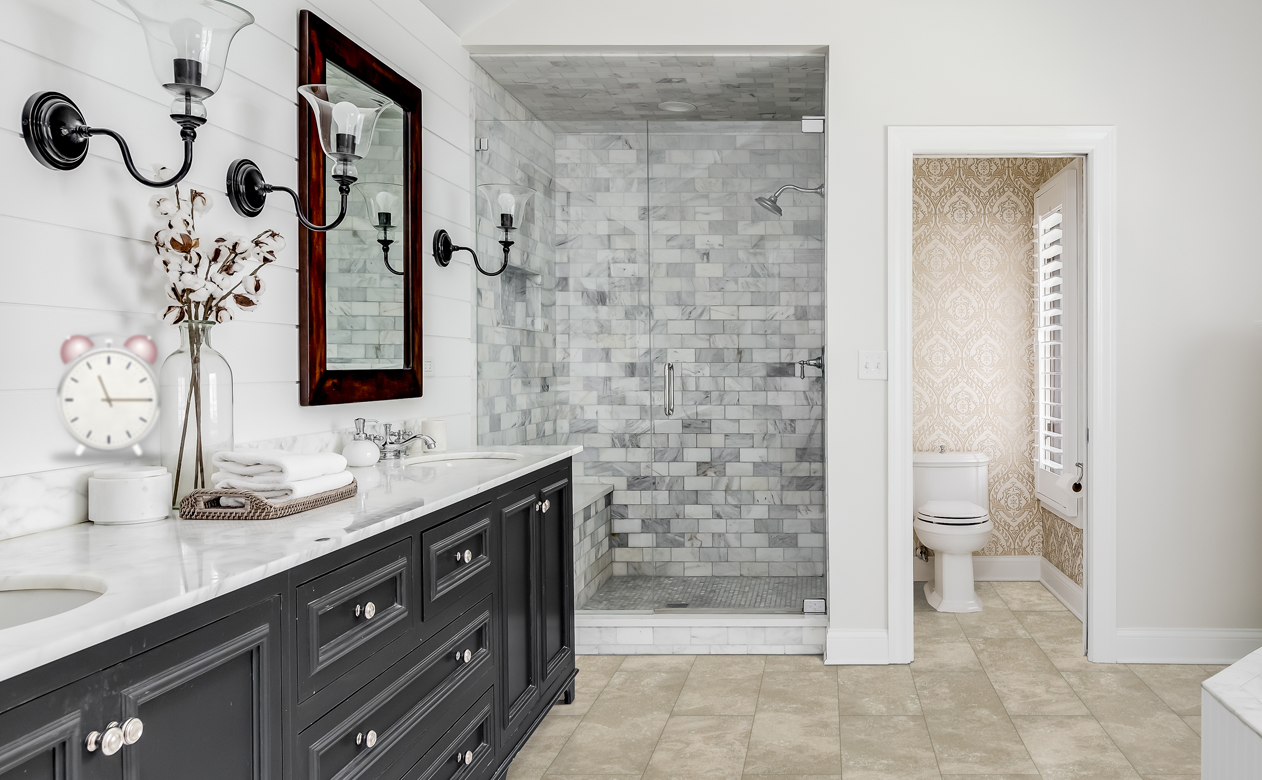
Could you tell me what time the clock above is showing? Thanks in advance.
11:15
